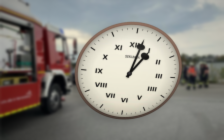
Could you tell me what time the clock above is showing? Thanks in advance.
1:02
